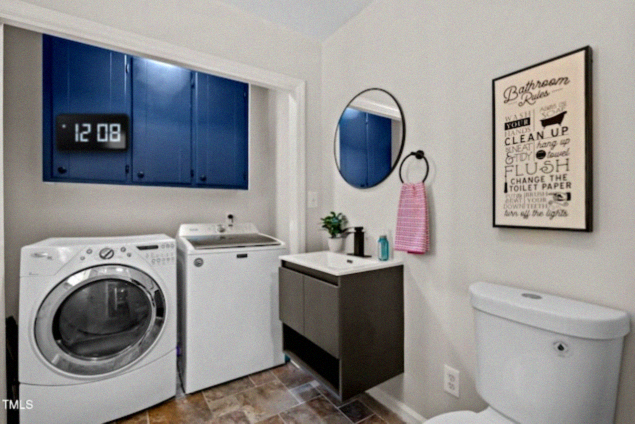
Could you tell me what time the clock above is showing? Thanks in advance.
12:08
